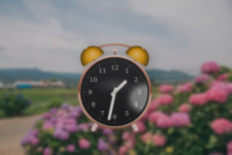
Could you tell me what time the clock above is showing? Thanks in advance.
1:32
